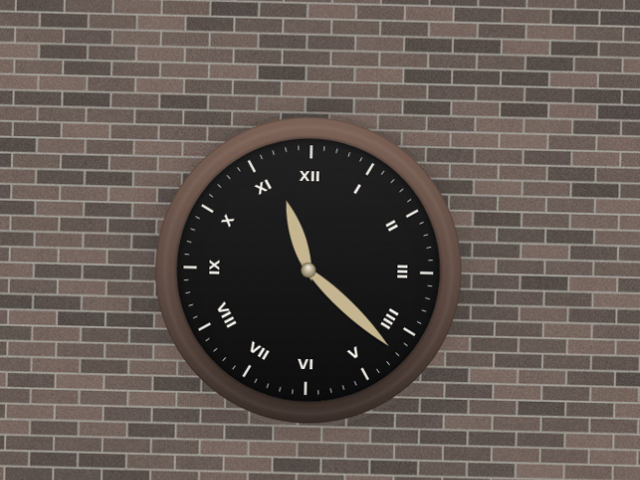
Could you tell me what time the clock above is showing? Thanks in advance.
11:22
